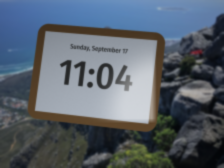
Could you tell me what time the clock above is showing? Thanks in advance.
11:04
